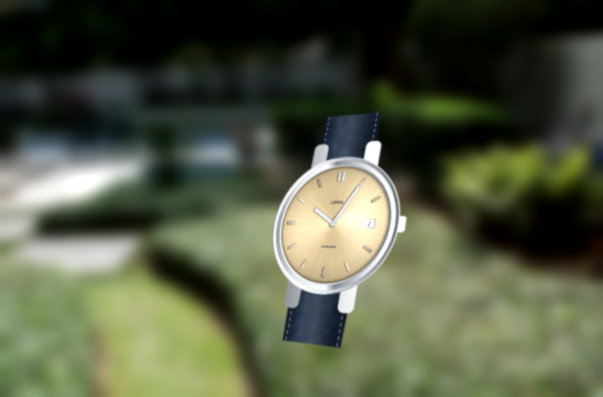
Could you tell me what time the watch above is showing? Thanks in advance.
10:05
